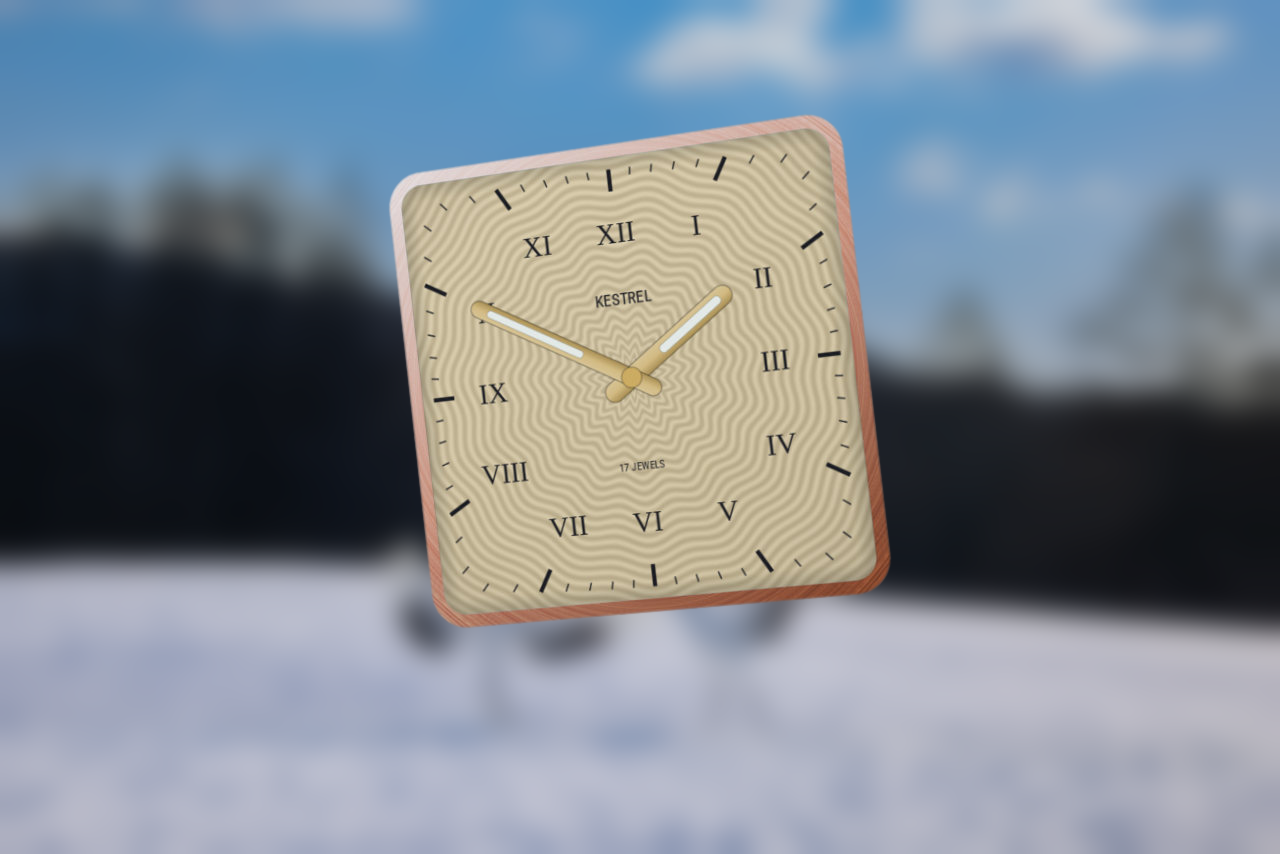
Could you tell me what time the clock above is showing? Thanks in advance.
1:50
